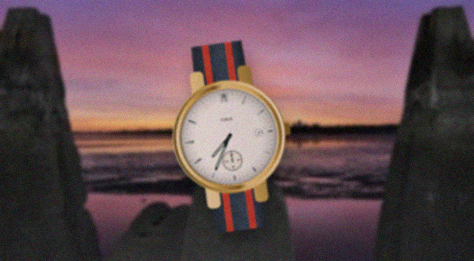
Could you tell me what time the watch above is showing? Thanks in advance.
7:35
